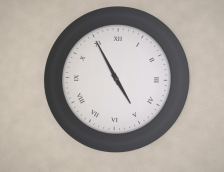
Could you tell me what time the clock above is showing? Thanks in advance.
4:55
